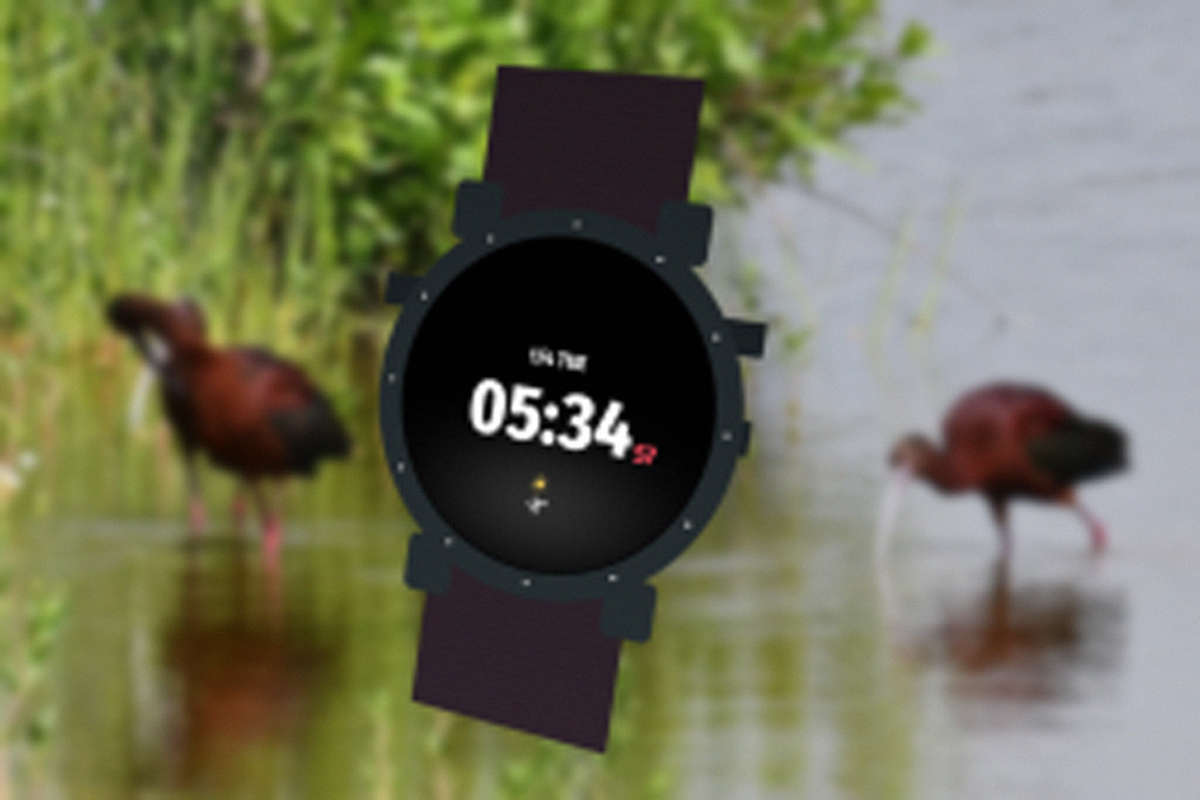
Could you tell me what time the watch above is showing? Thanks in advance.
5:34
